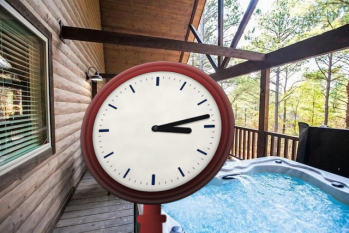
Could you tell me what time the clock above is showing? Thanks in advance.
3:13
